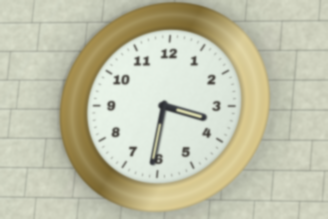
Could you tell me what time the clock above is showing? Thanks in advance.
3:31
